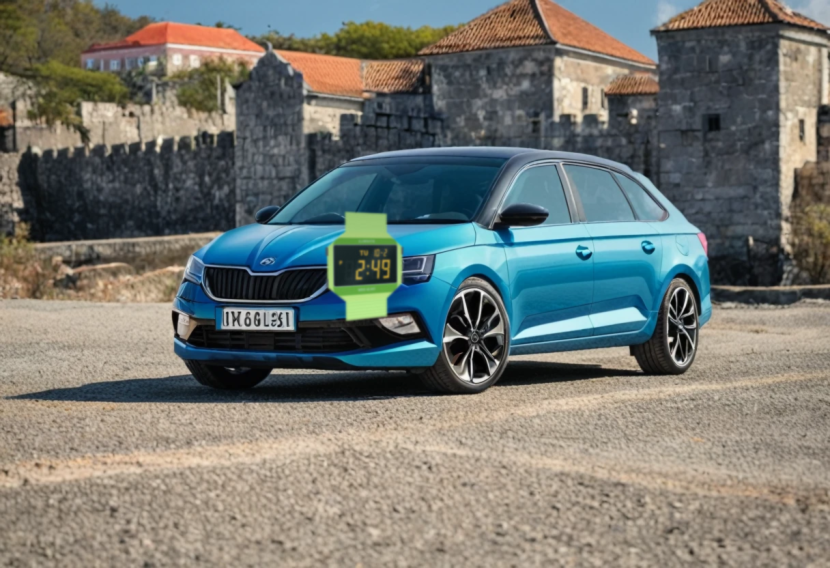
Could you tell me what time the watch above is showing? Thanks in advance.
2:49
